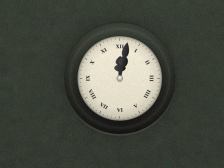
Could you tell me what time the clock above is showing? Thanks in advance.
12:02
